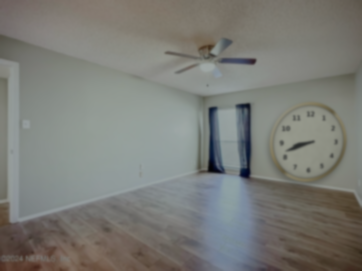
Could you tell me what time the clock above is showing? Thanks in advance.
8:42
